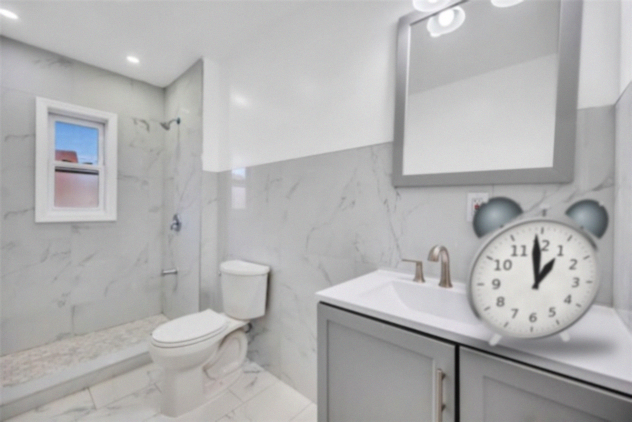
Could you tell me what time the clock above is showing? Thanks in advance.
12:59
